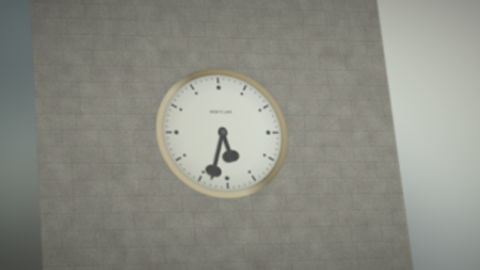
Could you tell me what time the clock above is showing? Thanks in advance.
5:33
